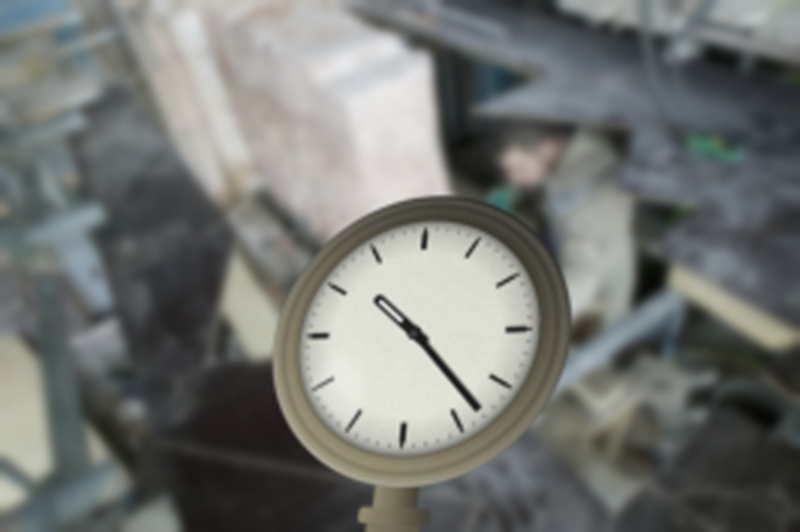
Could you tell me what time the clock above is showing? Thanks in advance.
10:23
